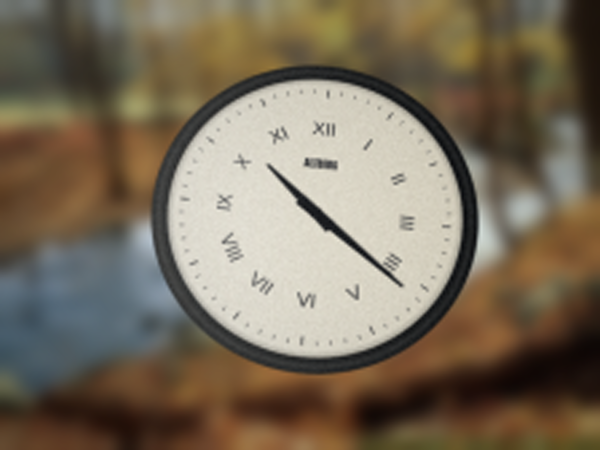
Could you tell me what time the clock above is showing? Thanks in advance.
10:21
